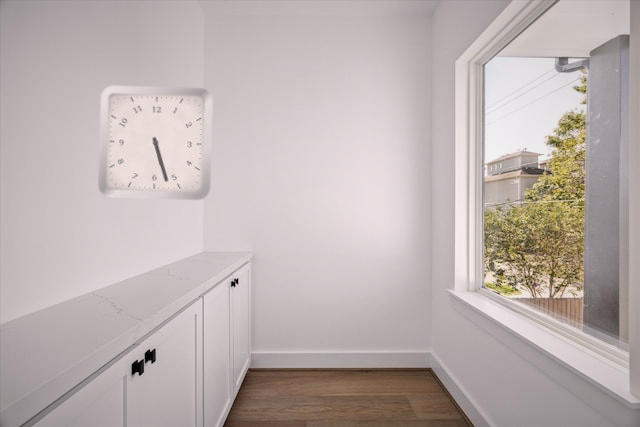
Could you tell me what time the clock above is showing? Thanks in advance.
5:27
